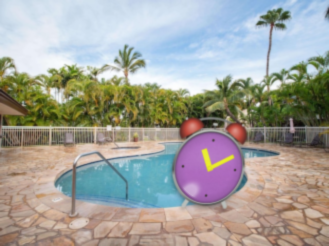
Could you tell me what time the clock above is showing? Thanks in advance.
11:10
